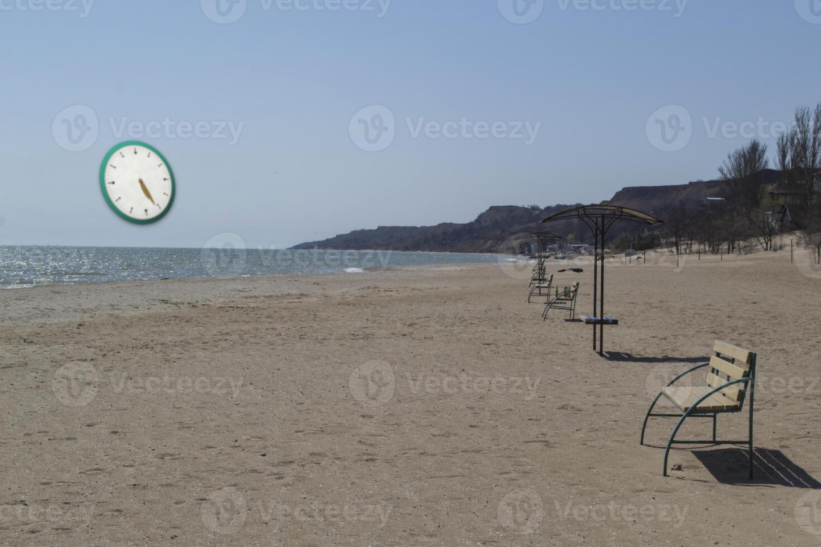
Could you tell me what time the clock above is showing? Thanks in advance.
5:26
